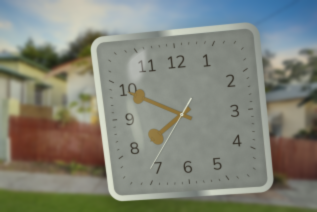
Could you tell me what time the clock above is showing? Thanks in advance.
7:49:36
